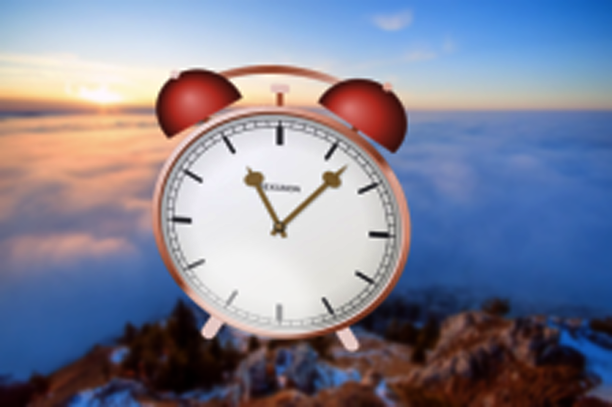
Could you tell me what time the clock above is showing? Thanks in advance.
11:07
